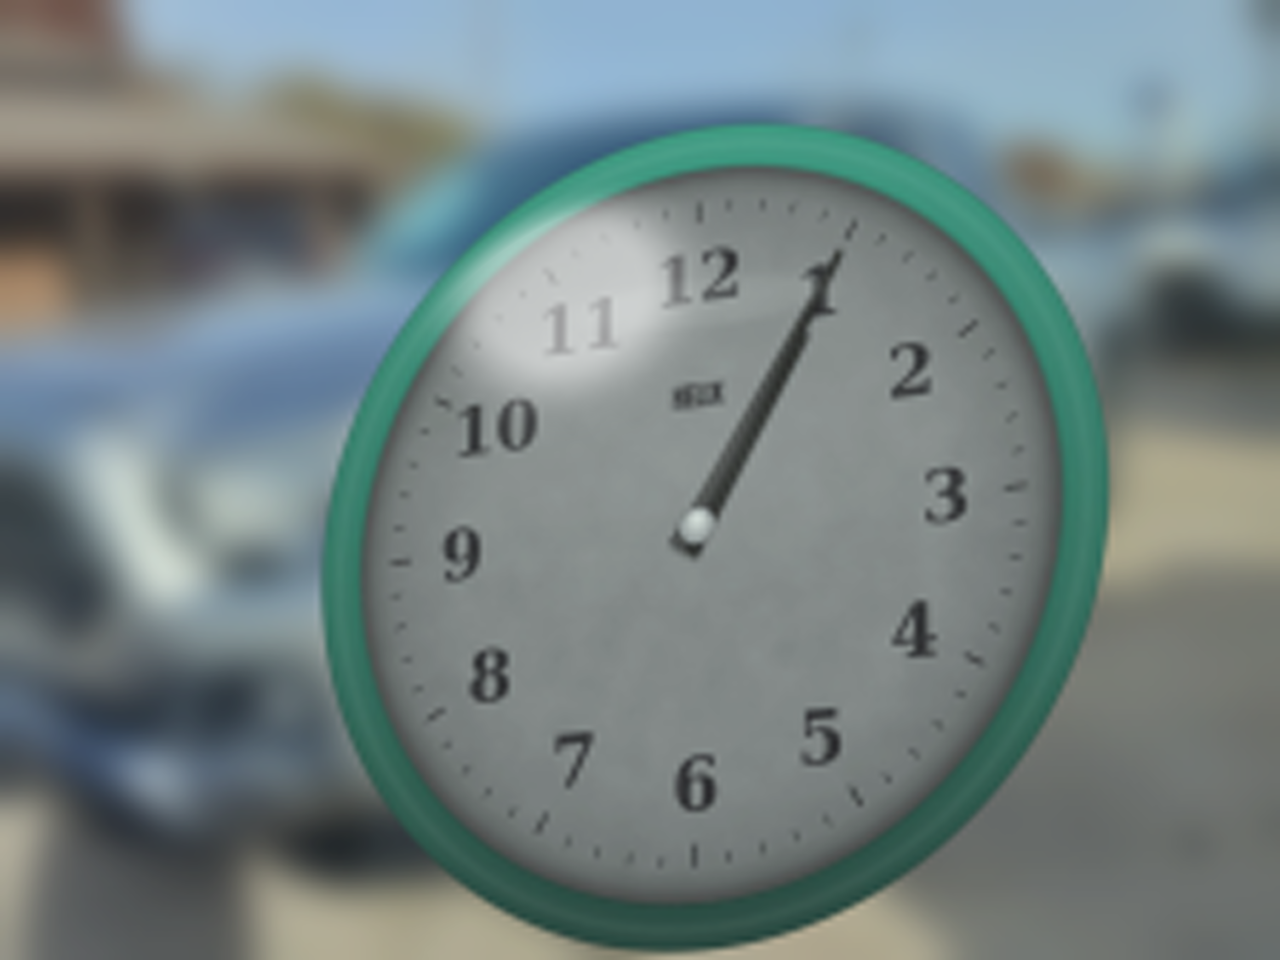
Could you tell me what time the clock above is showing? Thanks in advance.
1:05
